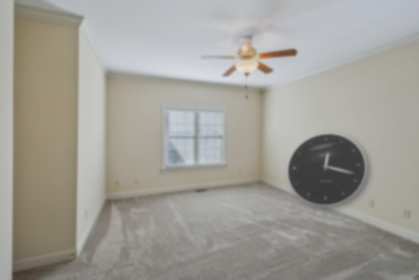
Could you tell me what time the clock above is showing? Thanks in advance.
12:18
